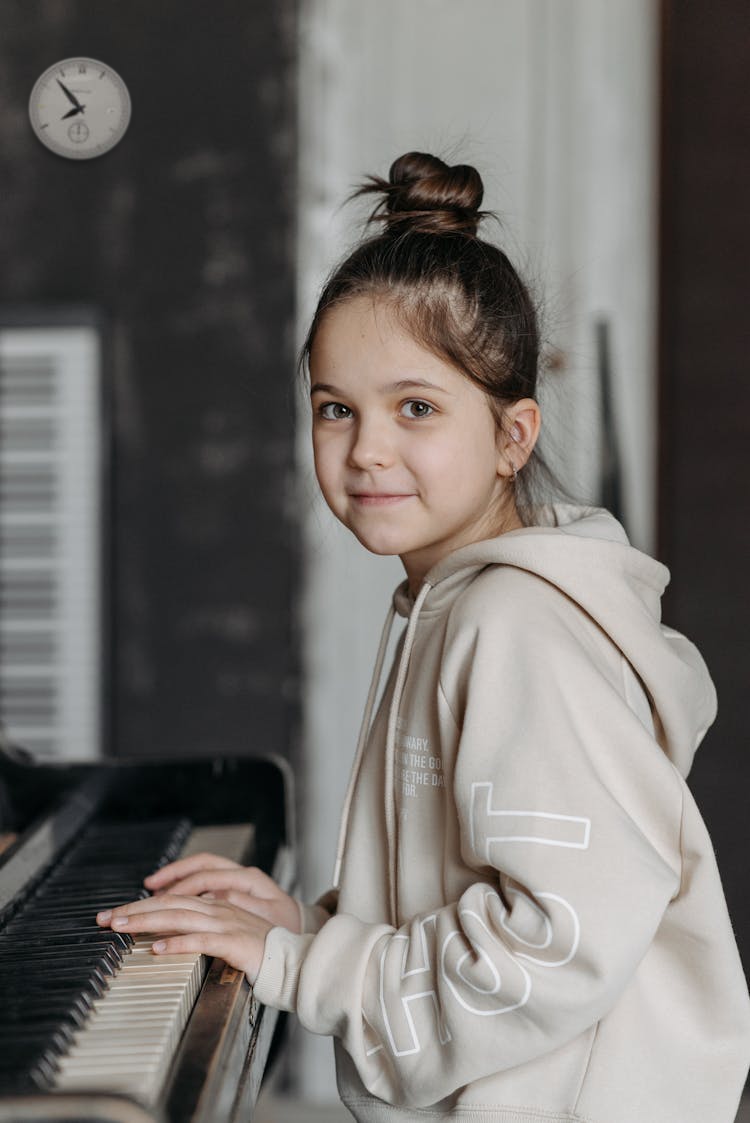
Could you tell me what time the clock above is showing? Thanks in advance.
7:53
